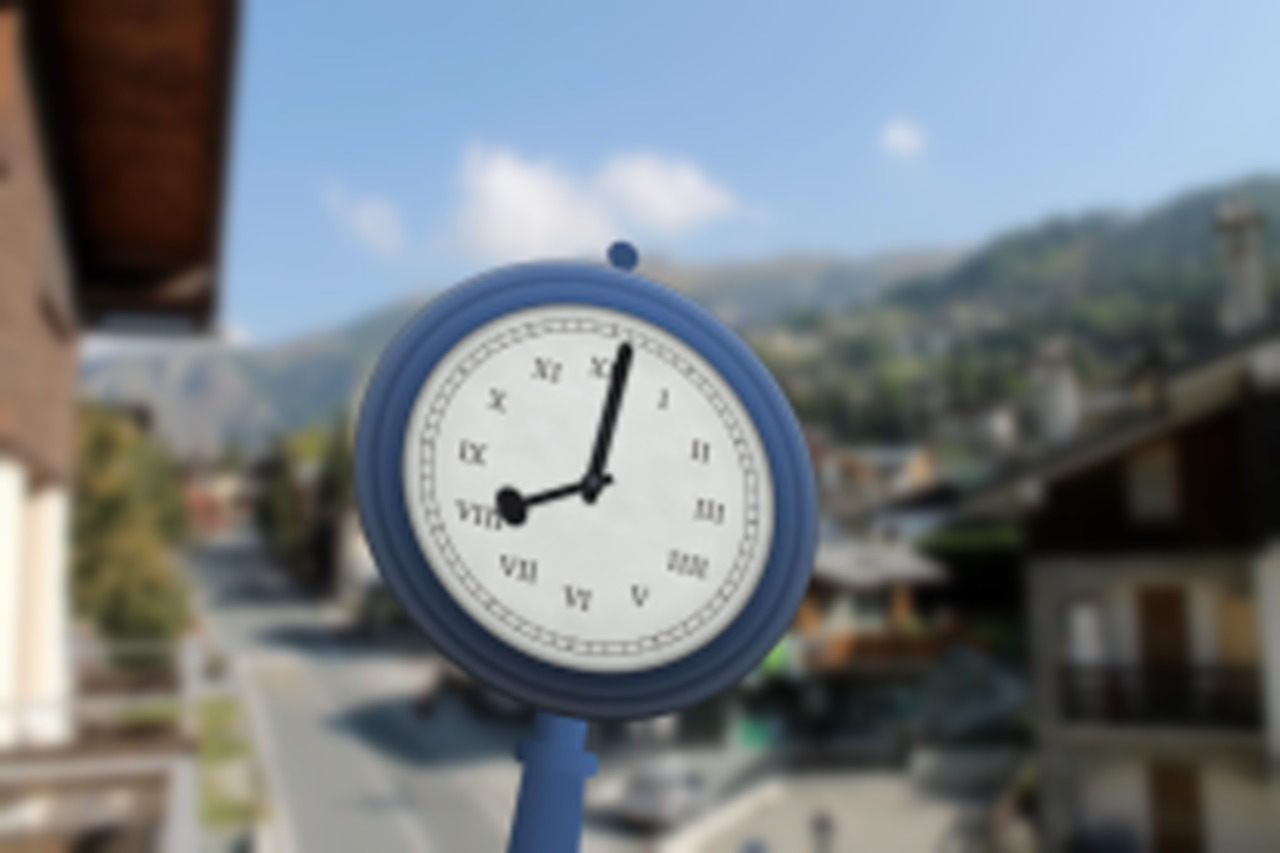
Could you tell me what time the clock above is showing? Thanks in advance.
8:01
